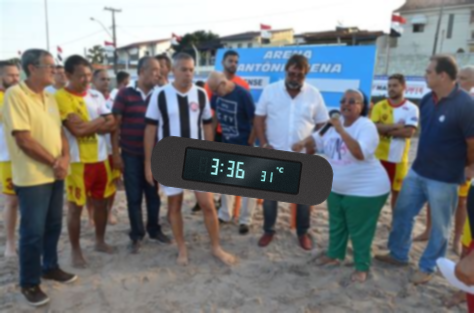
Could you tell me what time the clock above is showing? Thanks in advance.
3:36
